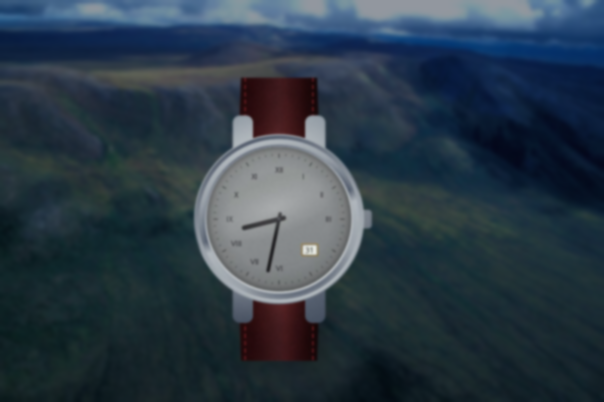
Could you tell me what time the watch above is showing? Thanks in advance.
8:32
